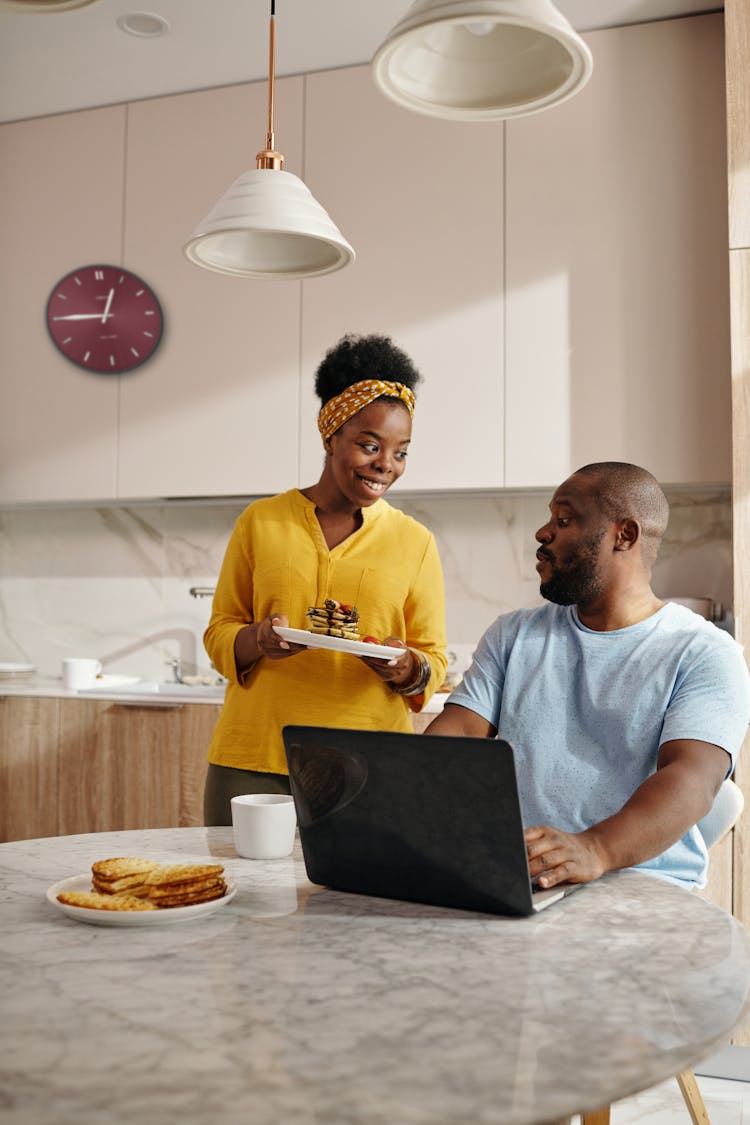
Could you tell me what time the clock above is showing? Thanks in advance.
12:45
